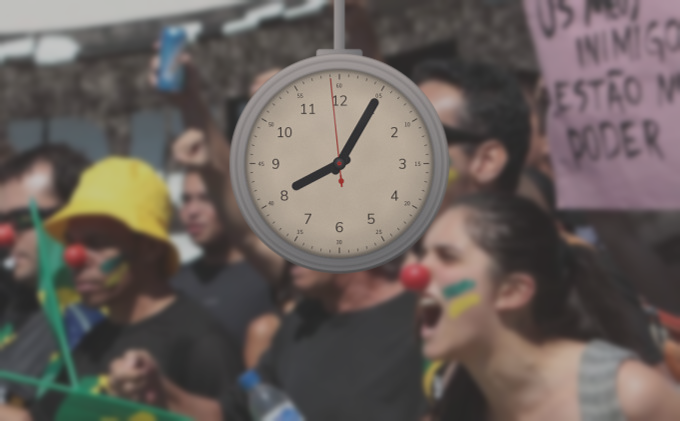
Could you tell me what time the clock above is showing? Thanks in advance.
8:04:59
